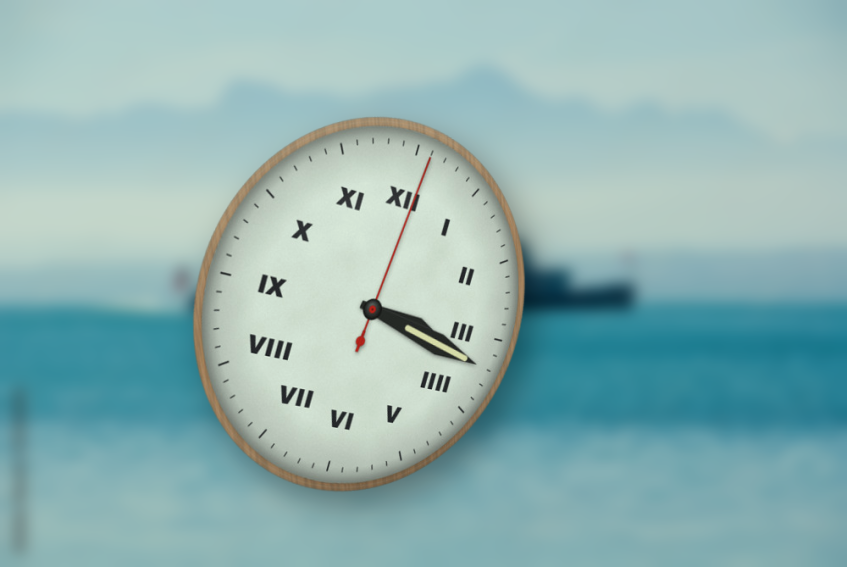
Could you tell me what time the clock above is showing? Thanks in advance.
3:17:01
